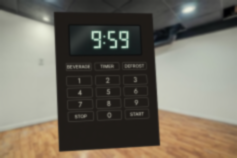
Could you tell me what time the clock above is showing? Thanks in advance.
9:59
